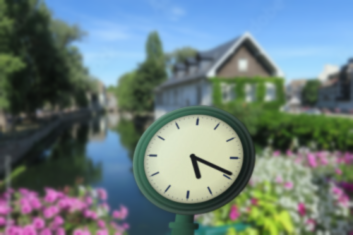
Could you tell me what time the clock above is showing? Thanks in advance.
5:19
